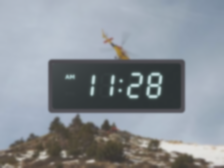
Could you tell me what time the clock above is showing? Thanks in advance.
11:28
